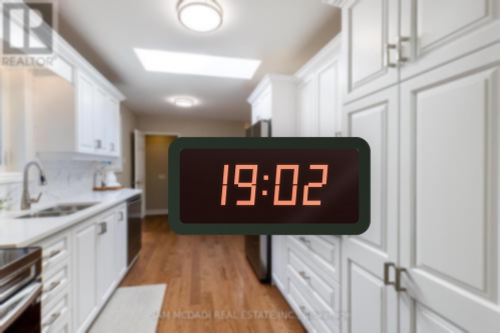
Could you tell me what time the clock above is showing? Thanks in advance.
19:02
